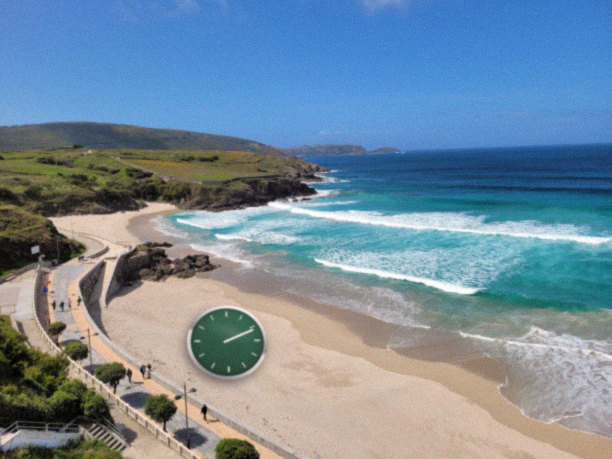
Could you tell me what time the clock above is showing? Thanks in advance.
2:11
